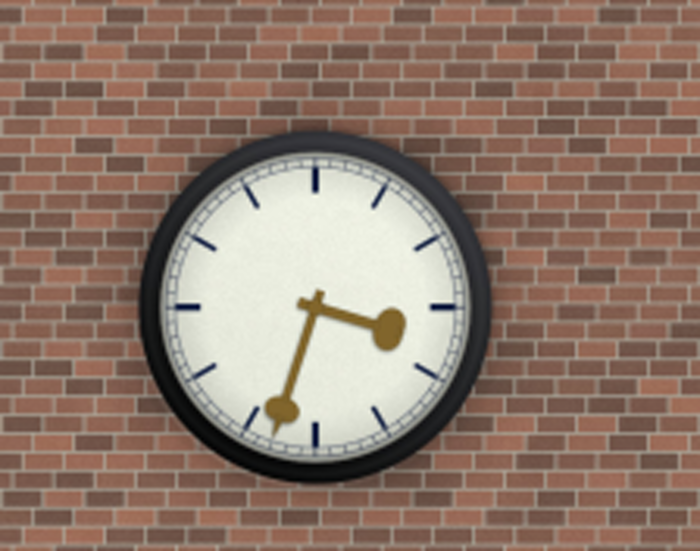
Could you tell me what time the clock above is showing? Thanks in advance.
3:33
